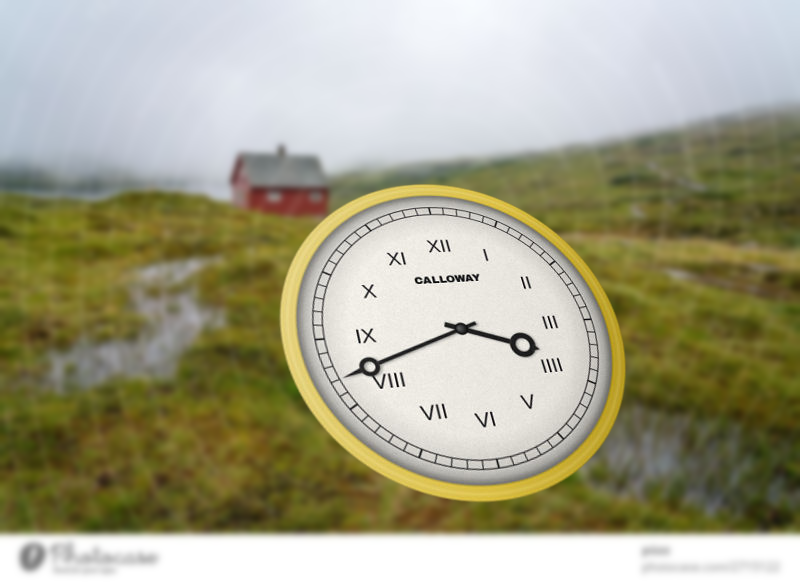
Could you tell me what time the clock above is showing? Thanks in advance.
3:42
